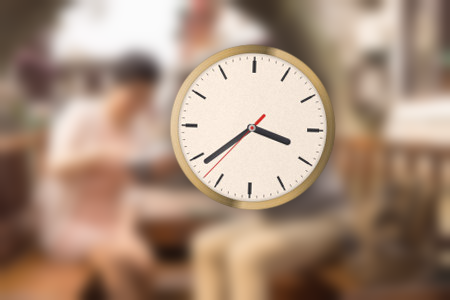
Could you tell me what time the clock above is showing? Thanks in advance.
3:38:37
